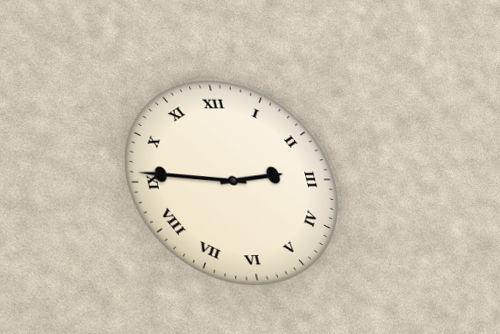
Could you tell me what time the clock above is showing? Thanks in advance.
2:46
